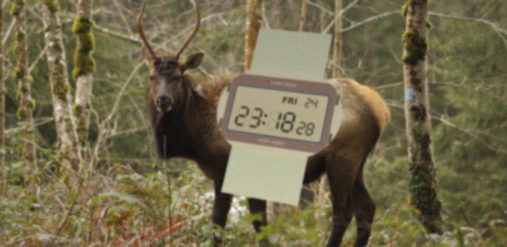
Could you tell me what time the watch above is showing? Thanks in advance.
23:18:28
